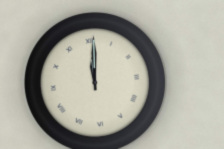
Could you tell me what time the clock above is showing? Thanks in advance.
12:01
